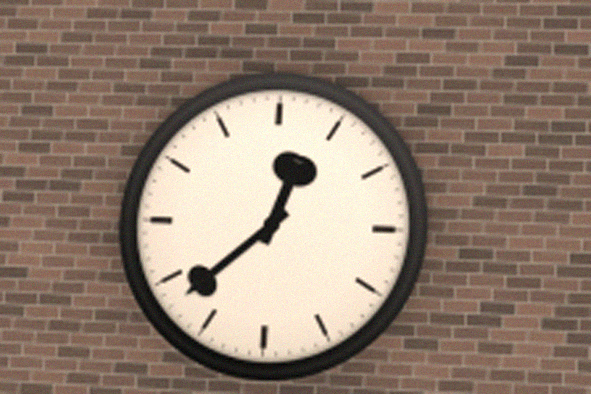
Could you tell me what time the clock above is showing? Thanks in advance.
12:38
